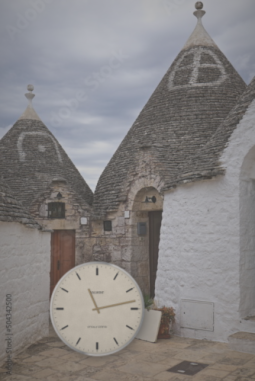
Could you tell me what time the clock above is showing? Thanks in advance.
11:13
